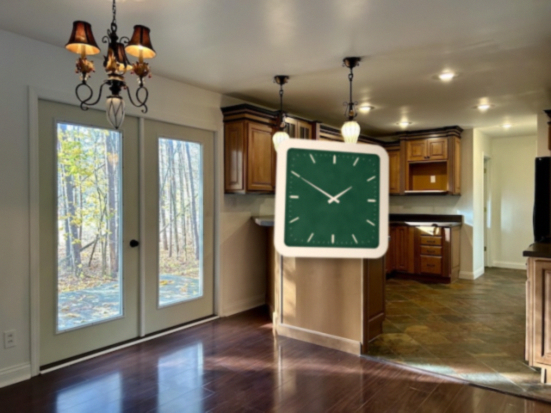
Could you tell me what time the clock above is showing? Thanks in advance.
1:50
